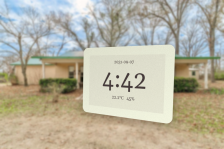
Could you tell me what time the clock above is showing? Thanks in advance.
4:42
